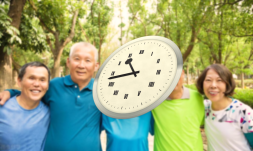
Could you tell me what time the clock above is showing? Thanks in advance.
10:43
